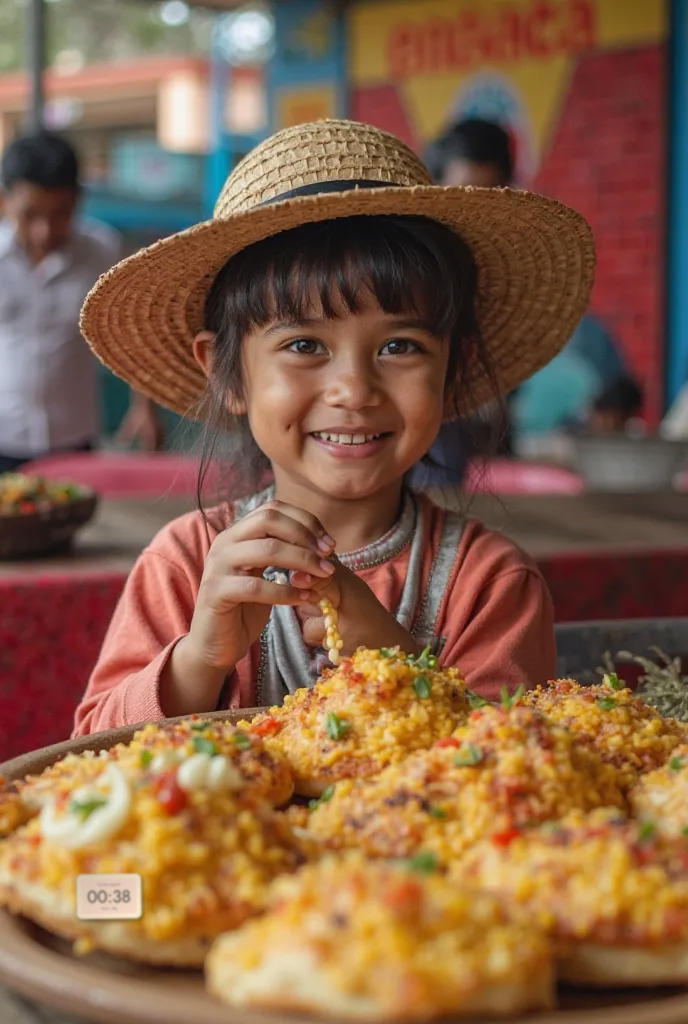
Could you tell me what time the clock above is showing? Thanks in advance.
0:38
